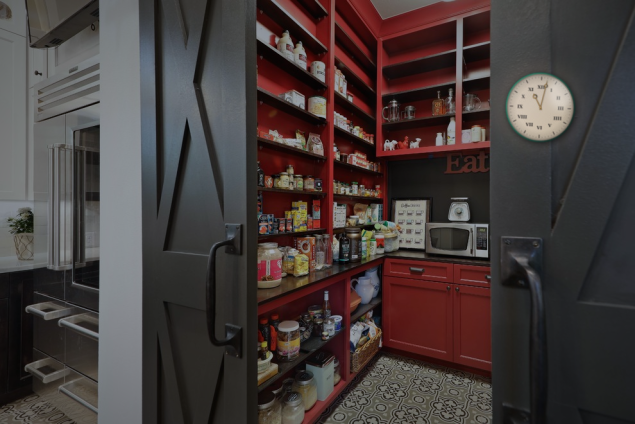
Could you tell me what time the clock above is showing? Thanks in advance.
11:02
